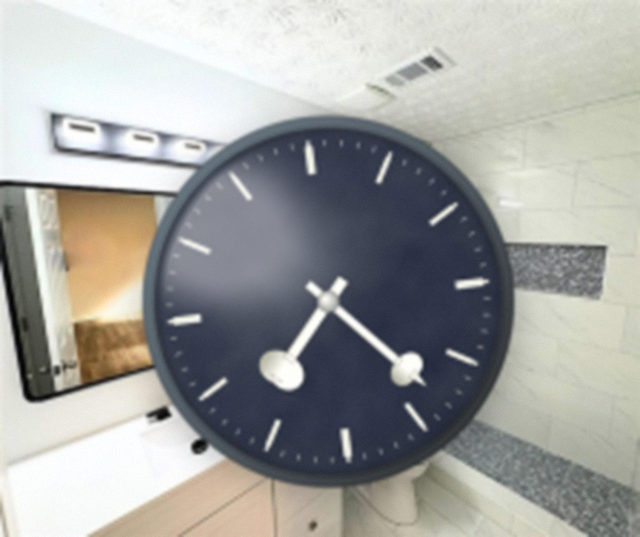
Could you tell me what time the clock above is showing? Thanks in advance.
7:23
